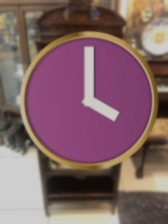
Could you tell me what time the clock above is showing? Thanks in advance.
4:00
